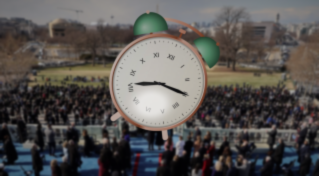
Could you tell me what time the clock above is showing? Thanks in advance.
8:15
